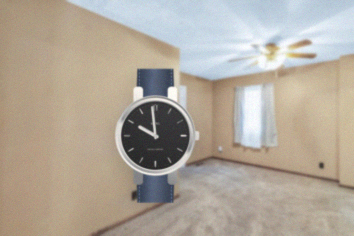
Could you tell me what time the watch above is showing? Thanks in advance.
9:59
